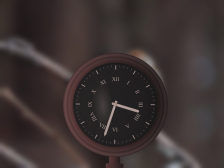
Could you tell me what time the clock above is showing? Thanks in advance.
3:33
